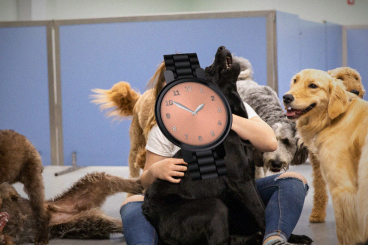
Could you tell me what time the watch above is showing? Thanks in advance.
1:51
